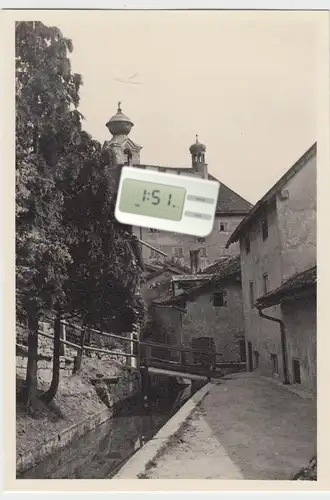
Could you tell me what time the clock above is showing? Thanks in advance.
1:51
